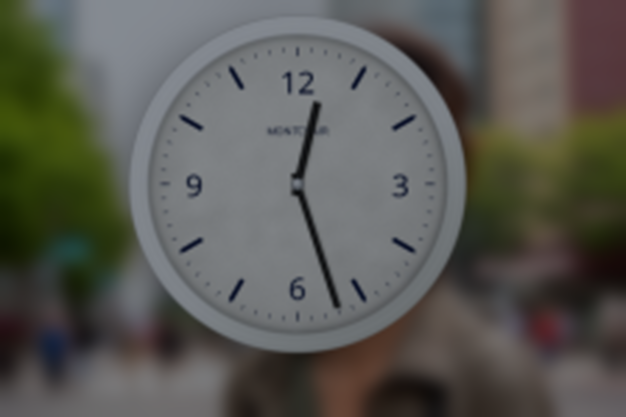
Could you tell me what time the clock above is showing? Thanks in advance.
12:27
